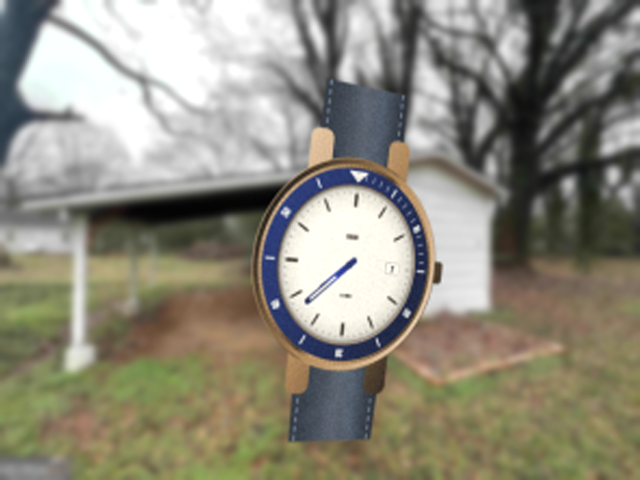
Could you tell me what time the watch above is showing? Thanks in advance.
7:38
